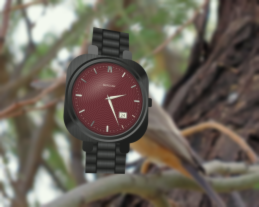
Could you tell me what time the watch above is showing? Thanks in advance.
2:26
